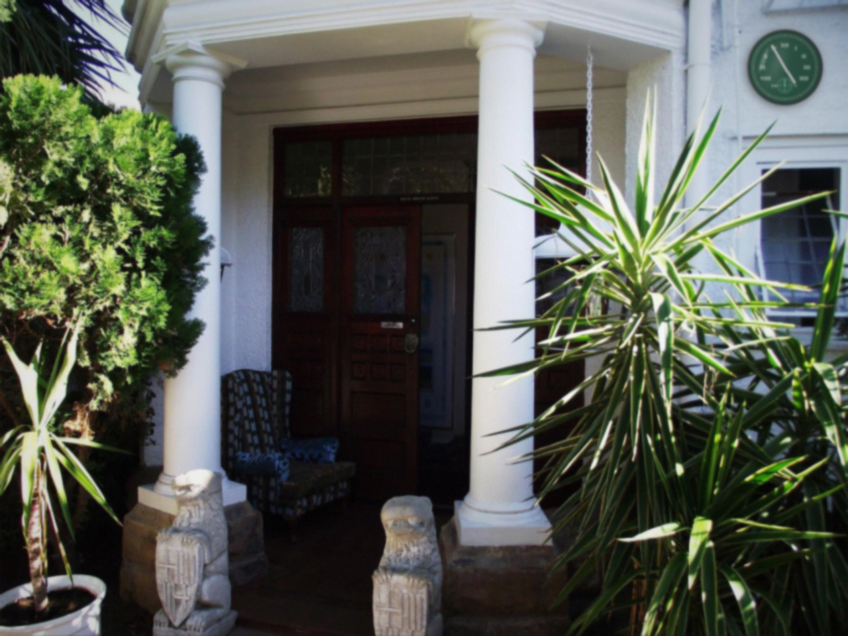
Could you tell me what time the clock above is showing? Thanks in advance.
4:55
